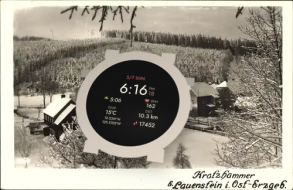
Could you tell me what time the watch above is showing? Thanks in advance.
6:16
